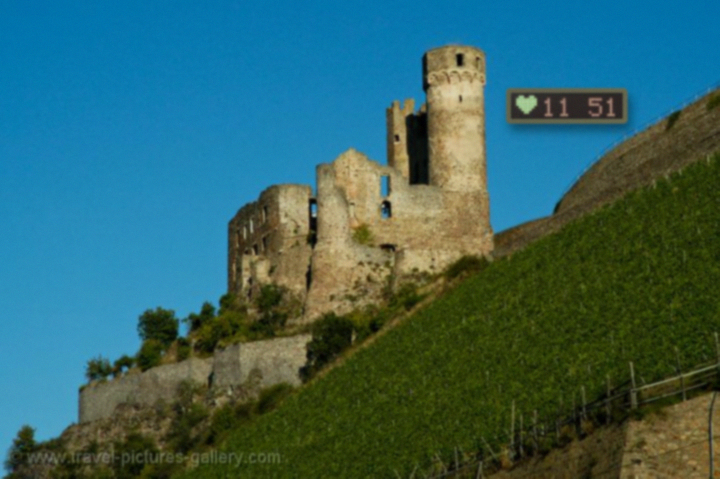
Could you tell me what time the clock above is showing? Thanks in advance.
11:51
